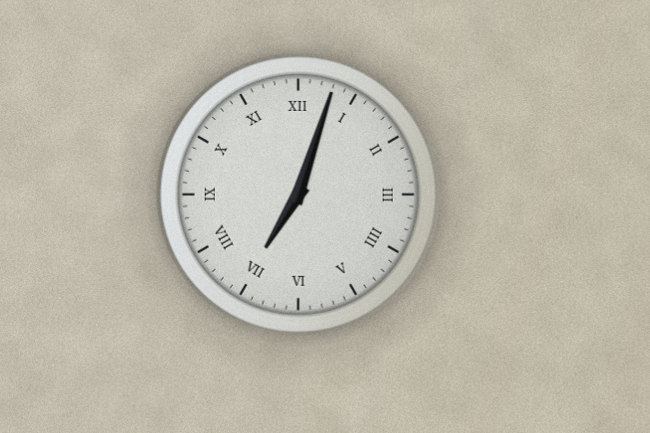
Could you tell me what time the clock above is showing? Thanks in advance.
7:03
